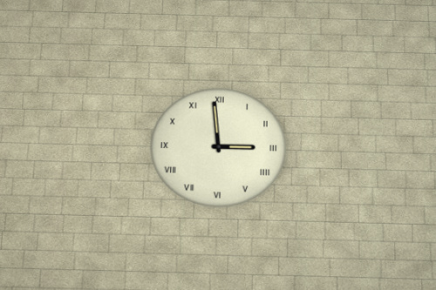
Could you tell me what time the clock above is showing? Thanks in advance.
2:59
